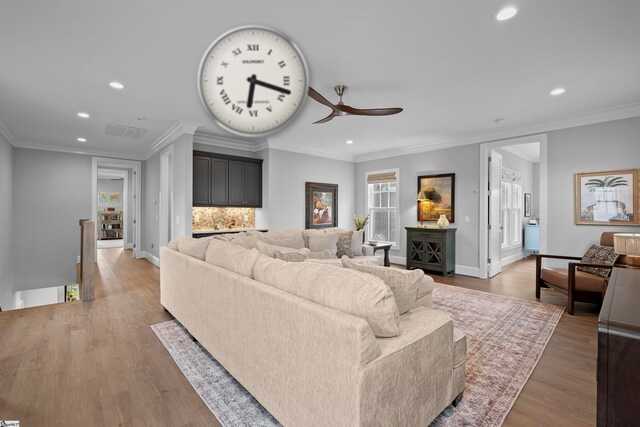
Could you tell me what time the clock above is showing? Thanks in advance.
6:18
